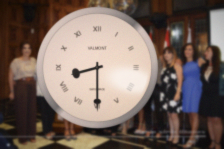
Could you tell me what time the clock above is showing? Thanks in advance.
8:30
